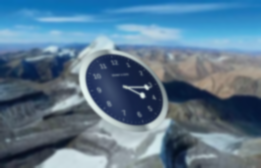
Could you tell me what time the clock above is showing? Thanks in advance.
4:16
